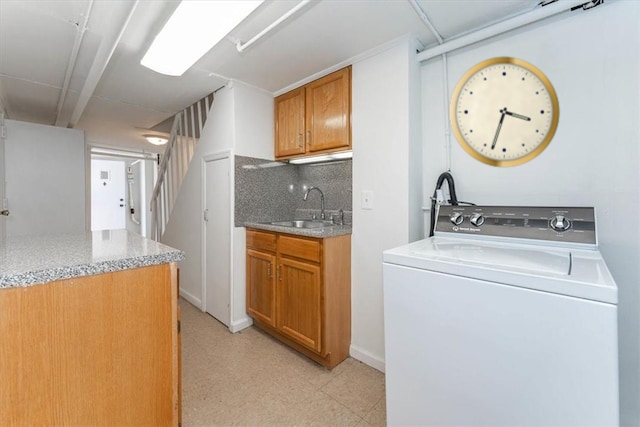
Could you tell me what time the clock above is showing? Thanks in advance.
3:33
